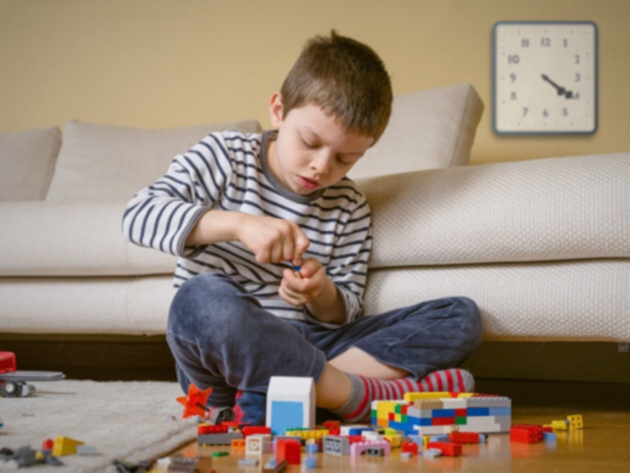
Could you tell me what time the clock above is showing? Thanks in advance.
4:21
